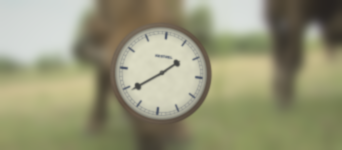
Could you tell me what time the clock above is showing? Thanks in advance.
1:39
